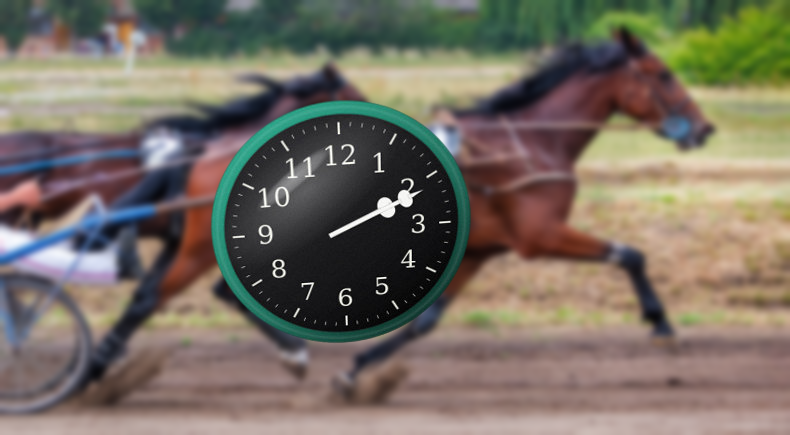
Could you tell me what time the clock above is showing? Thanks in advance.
2:11
